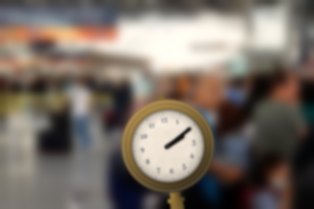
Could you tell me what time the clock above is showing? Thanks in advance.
2:10
